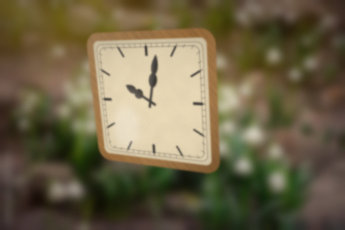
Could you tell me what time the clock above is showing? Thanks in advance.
10:02
